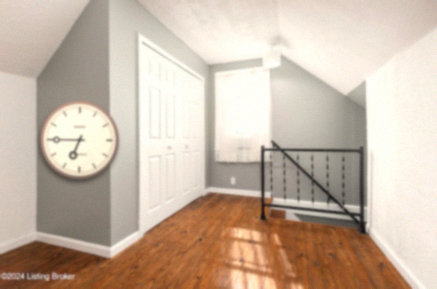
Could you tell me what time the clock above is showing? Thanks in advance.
6:45
